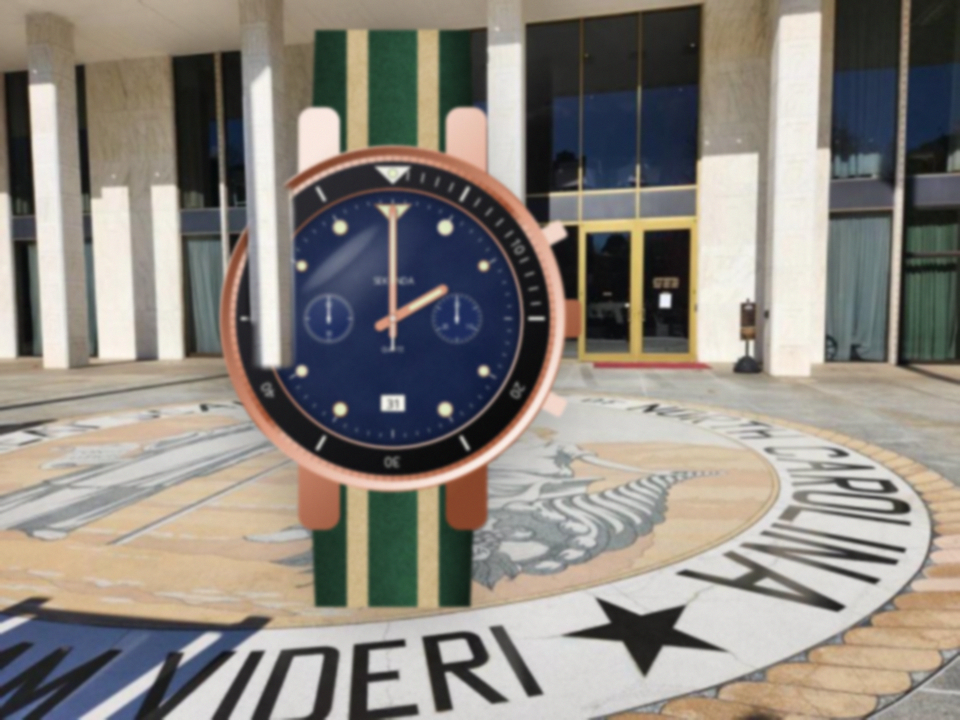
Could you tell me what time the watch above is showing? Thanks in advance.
2:00
